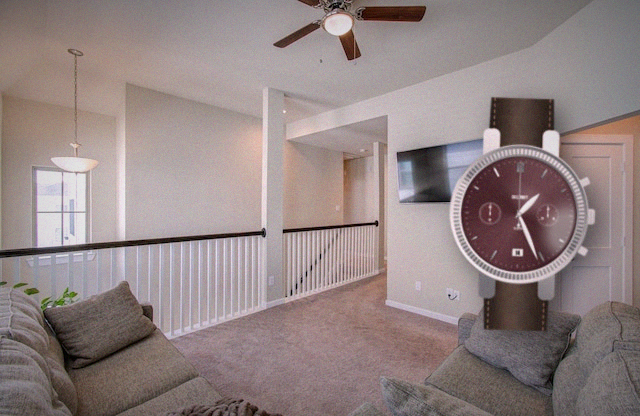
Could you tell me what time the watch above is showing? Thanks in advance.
1:26
